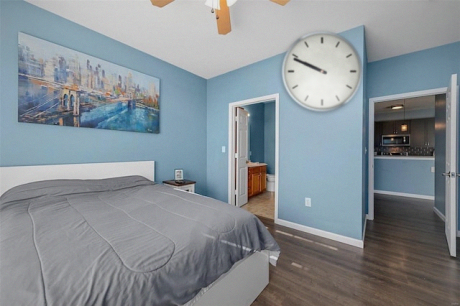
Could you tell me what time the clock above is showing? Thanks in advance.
9:49
